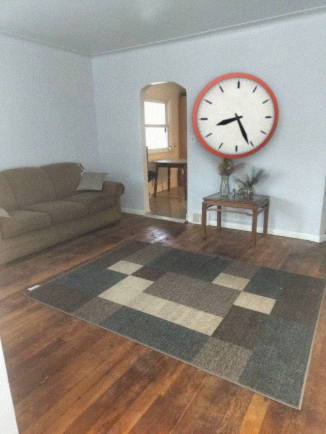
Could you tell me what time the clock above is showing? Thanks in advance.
8:26
